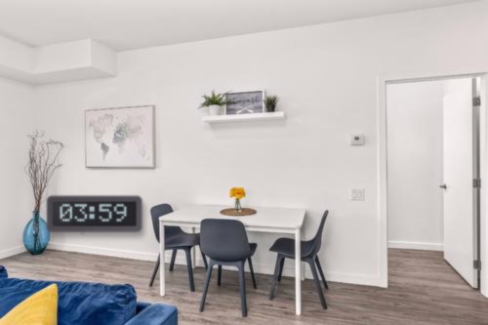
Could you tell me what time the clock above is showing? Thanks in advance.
3:59
